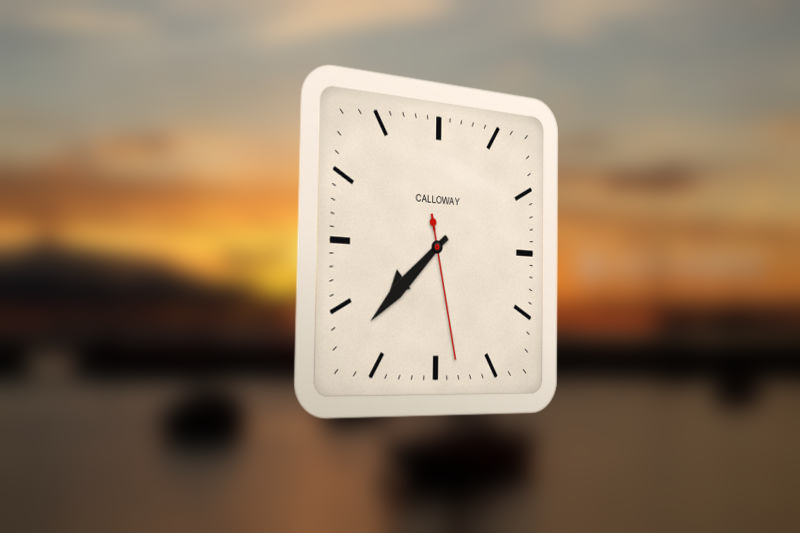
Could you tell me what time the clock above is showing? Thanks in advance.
7:37:28
